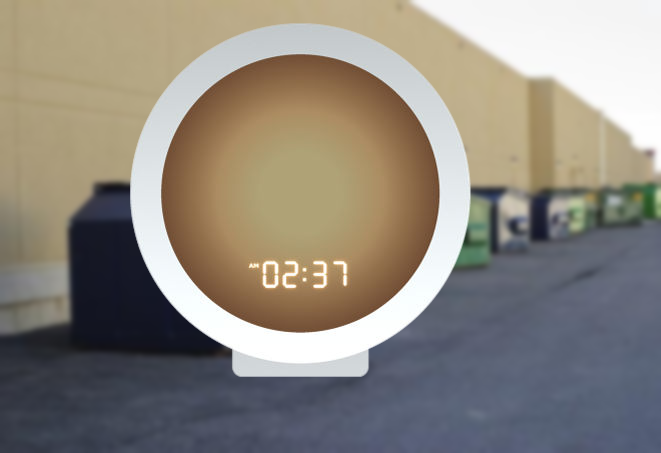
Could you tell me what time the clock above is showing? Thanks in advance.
2:37
